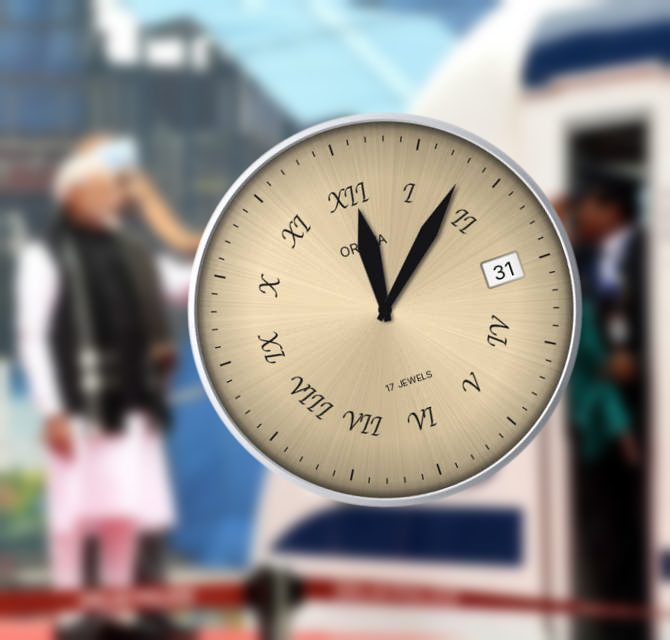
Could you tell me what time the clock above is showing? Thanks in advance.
12:08
